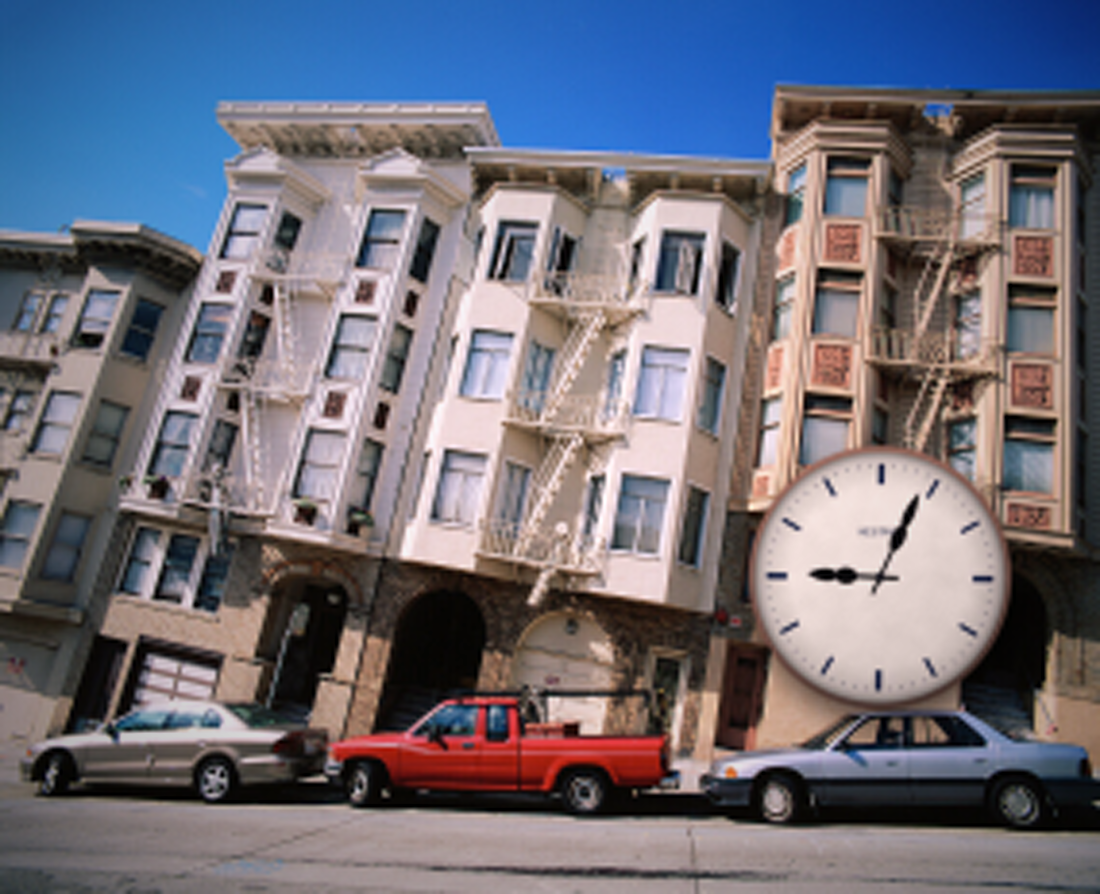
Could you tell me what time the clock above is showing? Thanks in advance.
9:04
